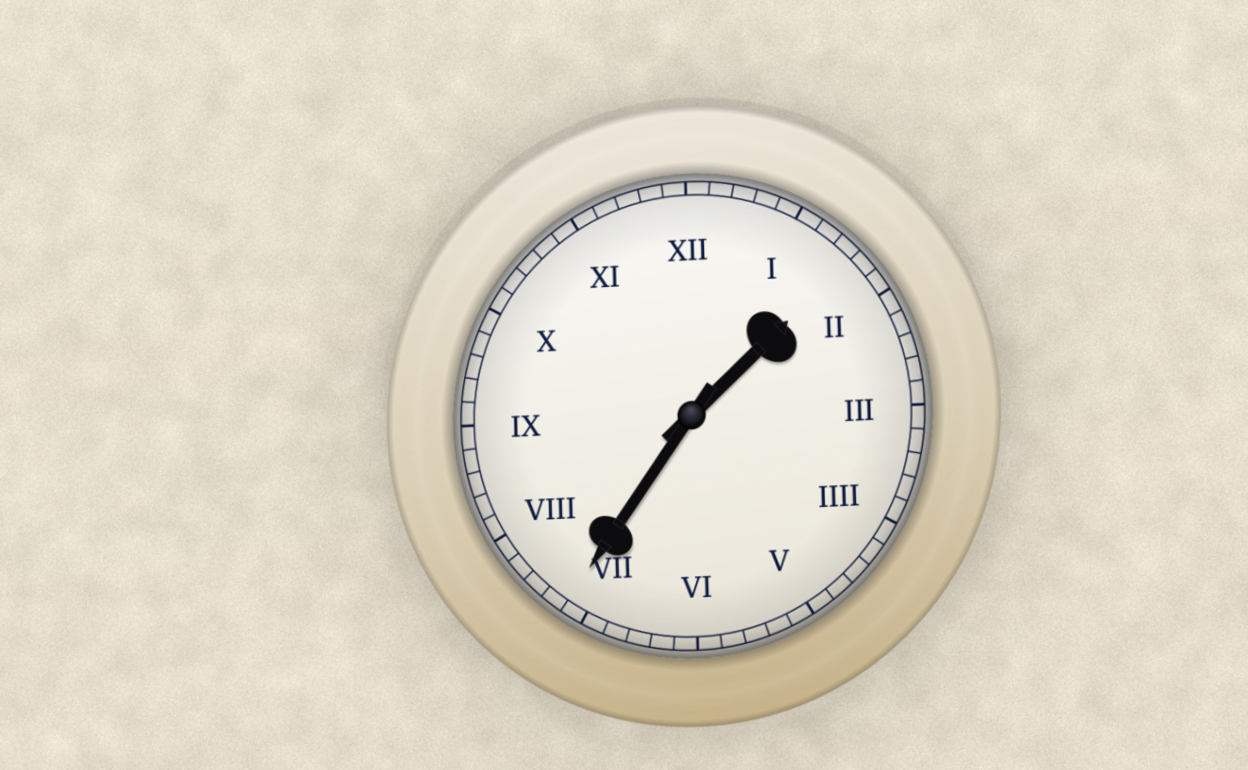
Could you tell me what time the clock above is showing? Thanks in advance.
1:36
